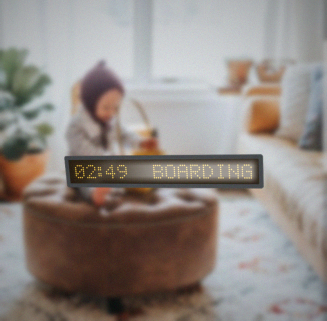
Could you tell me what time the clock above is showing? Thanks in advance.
2:49
